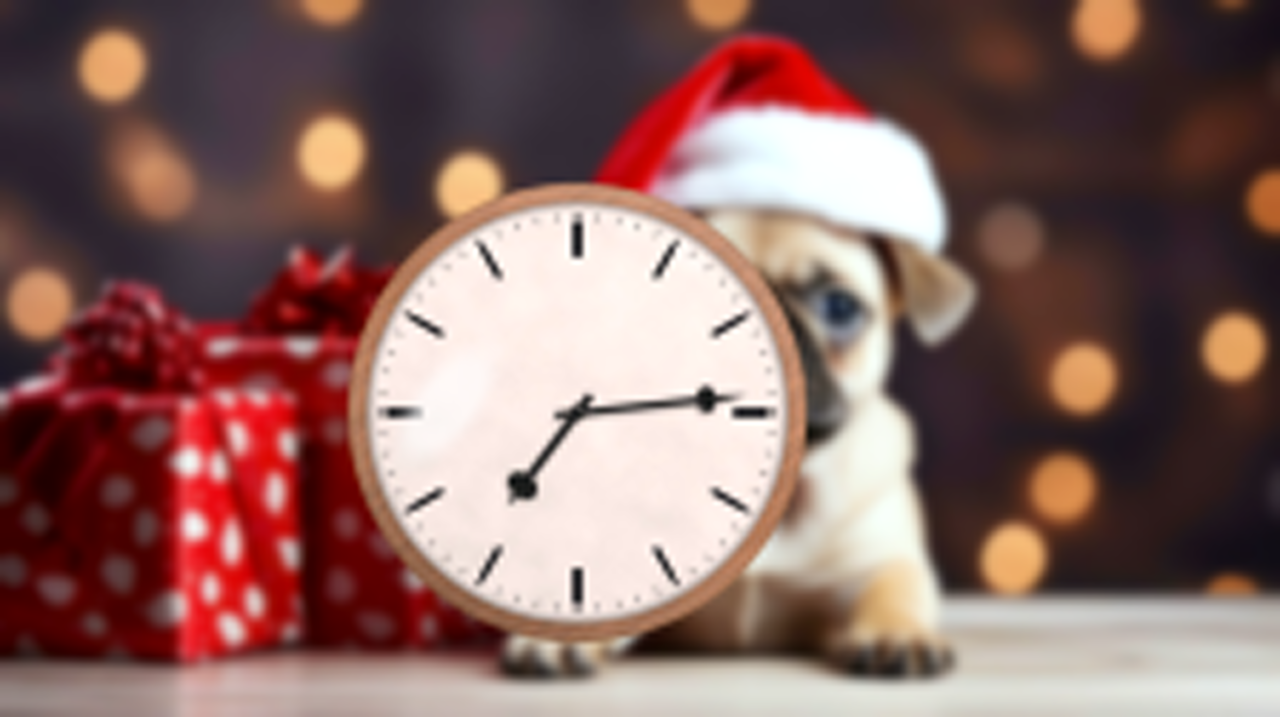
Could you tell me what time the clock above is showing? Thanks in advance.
7:14
